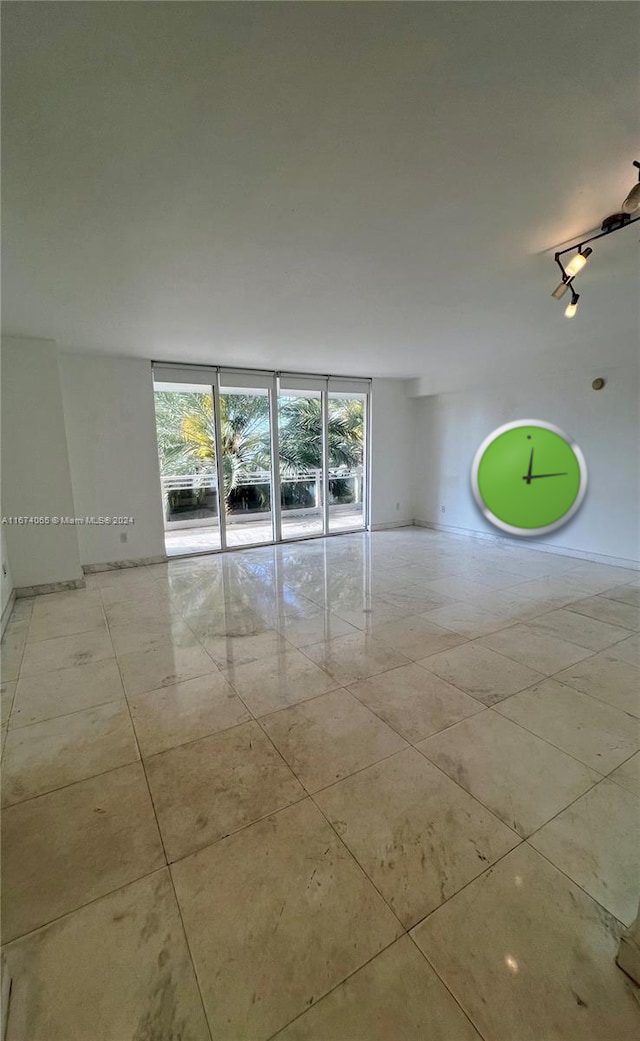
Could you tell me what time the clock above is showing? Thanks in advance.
12:14
